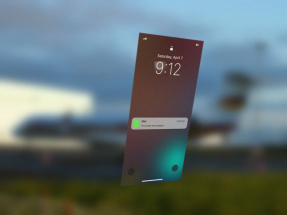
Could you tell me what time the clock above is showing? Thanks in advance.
9:12
